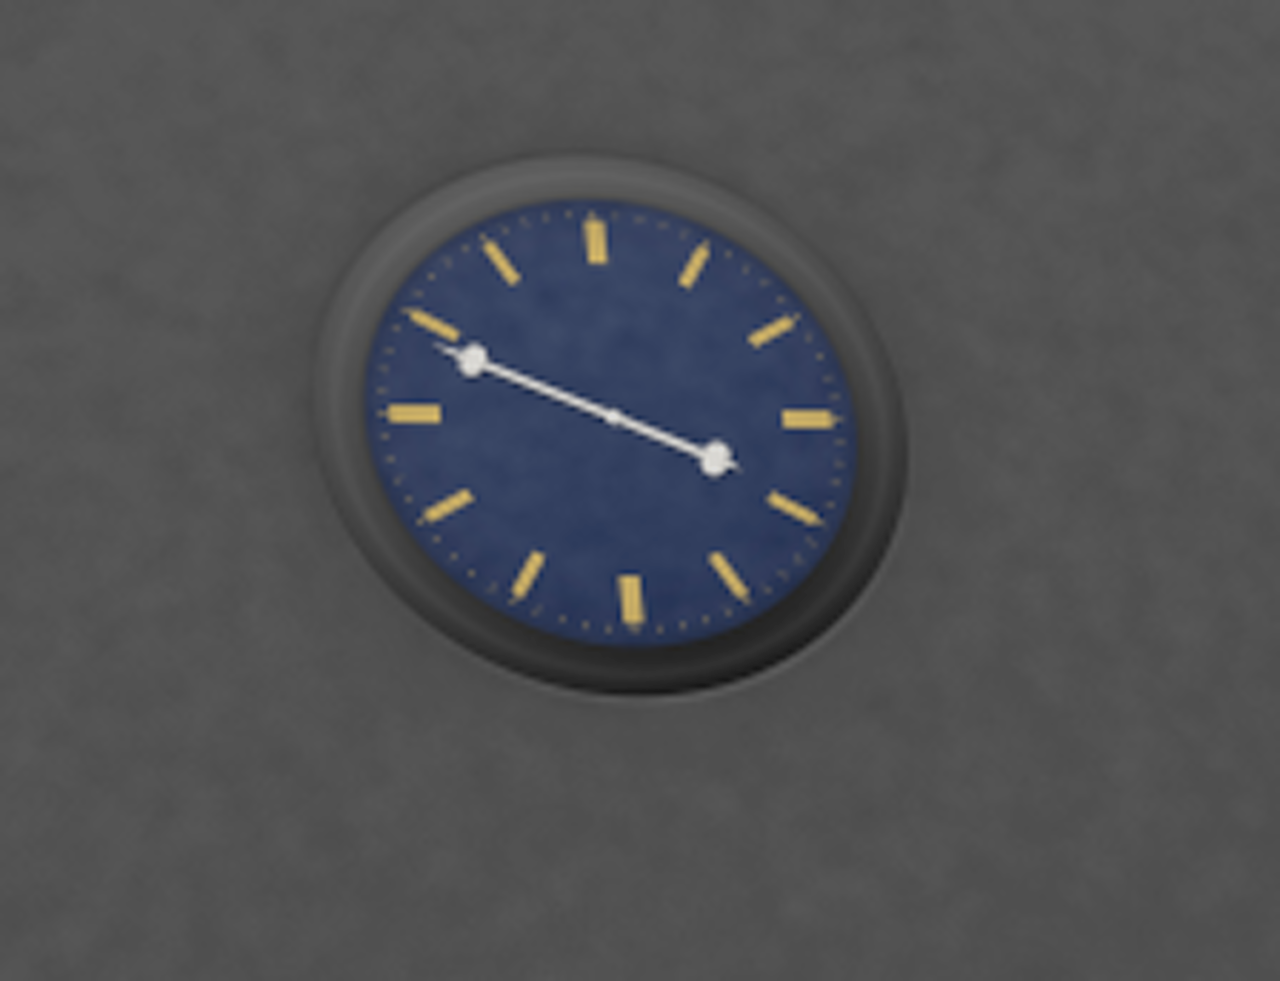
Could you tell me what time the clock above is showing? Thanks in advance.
3:49
